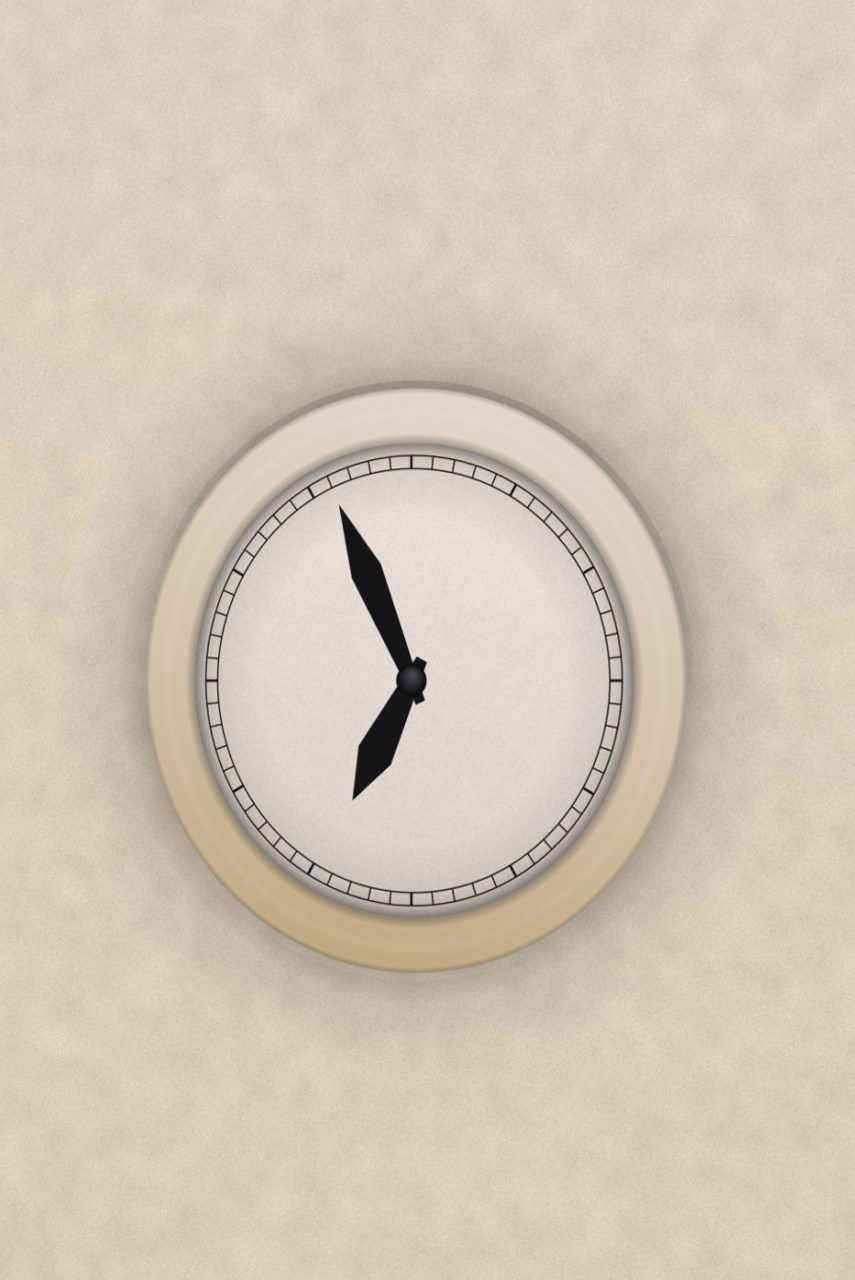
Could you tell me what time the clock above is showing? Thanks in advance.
6:56
